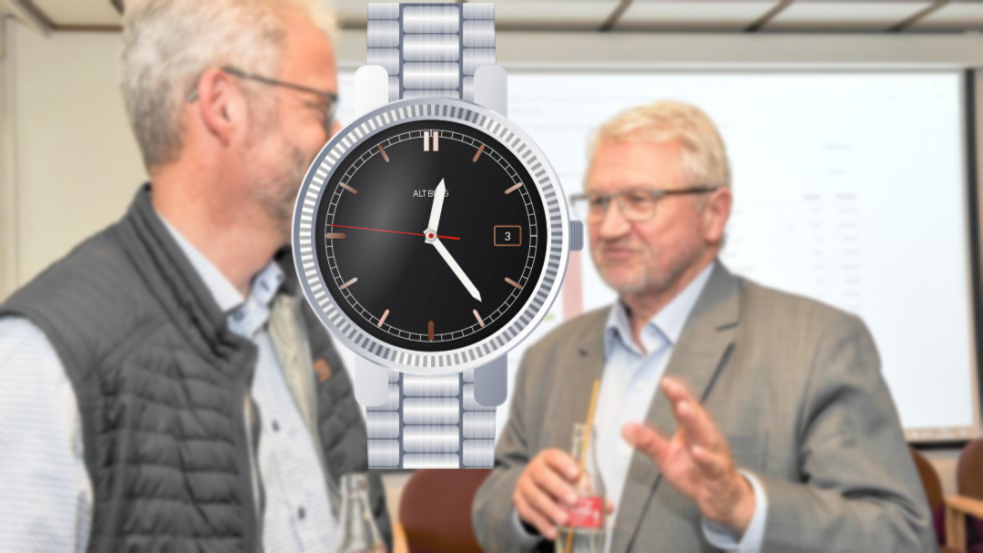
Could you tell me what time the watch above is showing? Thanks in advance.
12:23:46
